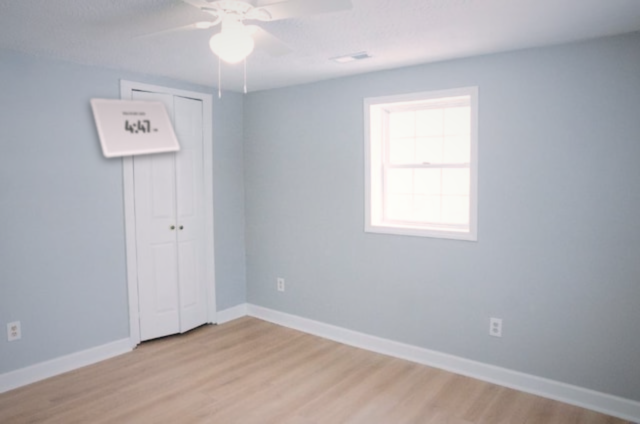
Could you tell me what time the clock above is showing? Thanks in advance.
4:47
